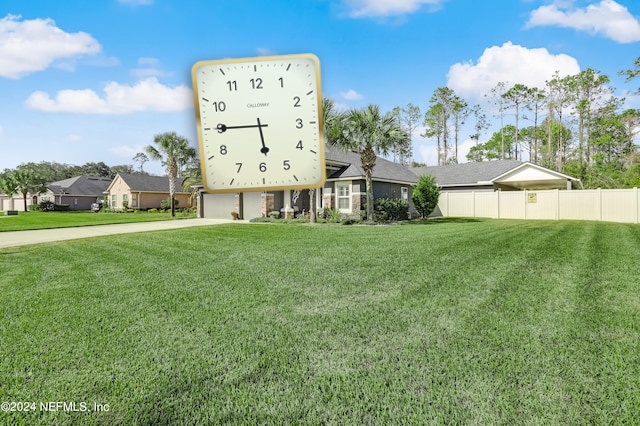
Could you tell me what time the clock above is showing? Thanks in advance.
5:45
